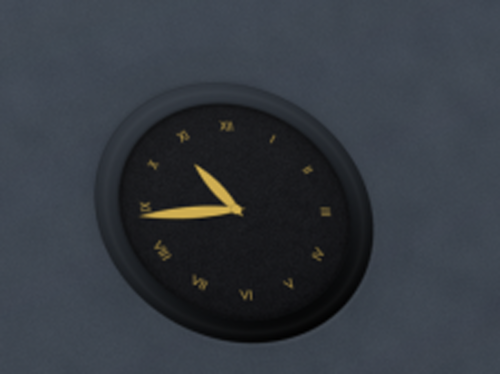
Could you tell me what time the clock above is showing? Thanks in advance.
10:44
